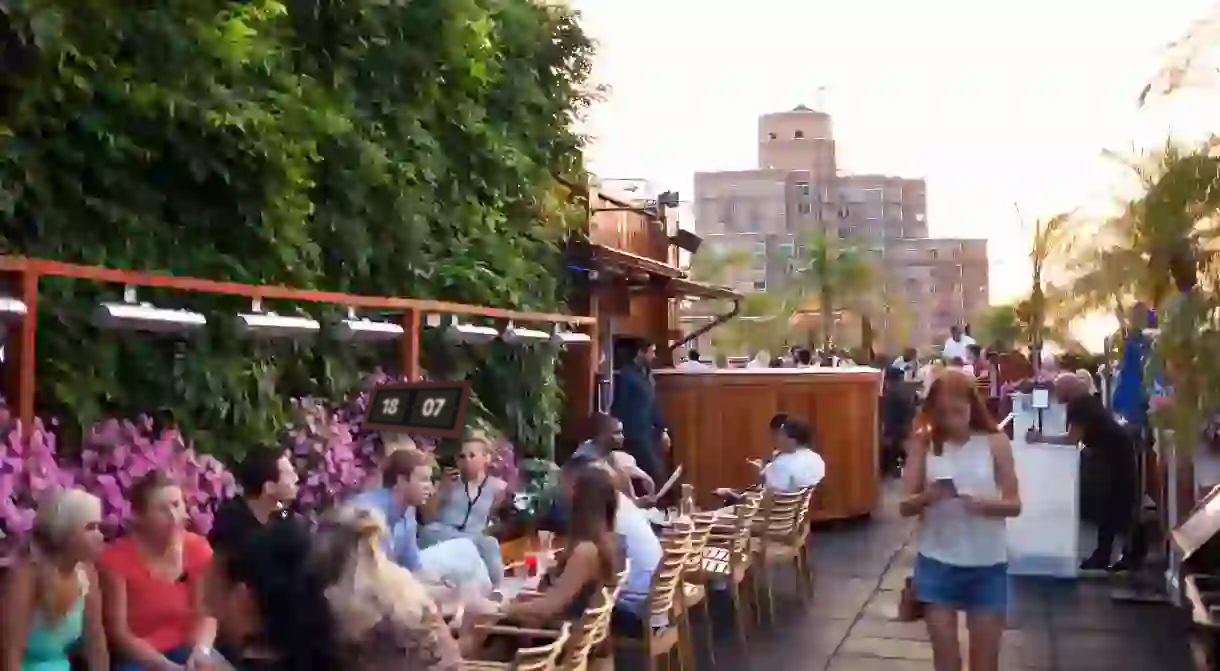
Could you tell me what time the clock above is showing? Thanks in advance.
18:07
